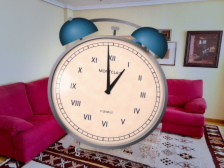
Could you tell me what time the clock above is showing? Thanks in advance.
12:59
